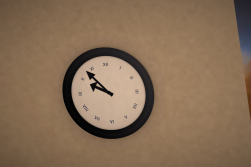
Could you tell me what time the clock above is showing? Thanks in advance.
9:53
